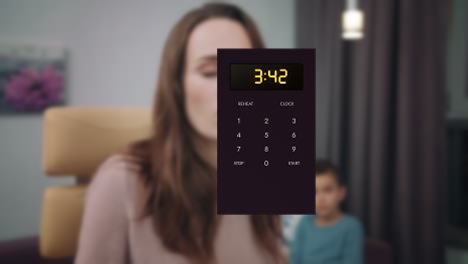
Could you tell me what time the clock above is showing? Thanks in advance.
3:42
